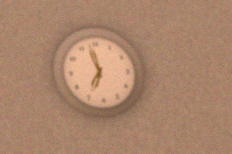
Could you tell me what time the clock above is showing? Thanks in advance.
6:58
